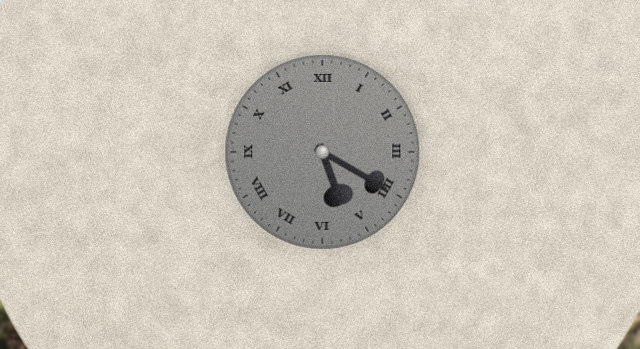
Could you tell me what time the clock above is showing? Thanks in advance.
5:20
